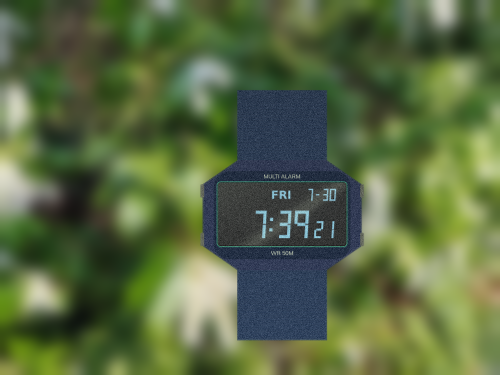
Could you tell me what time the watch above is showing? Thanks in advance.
7:39:21
